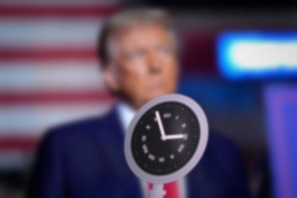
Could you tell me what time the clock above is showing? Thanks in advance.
2:56
